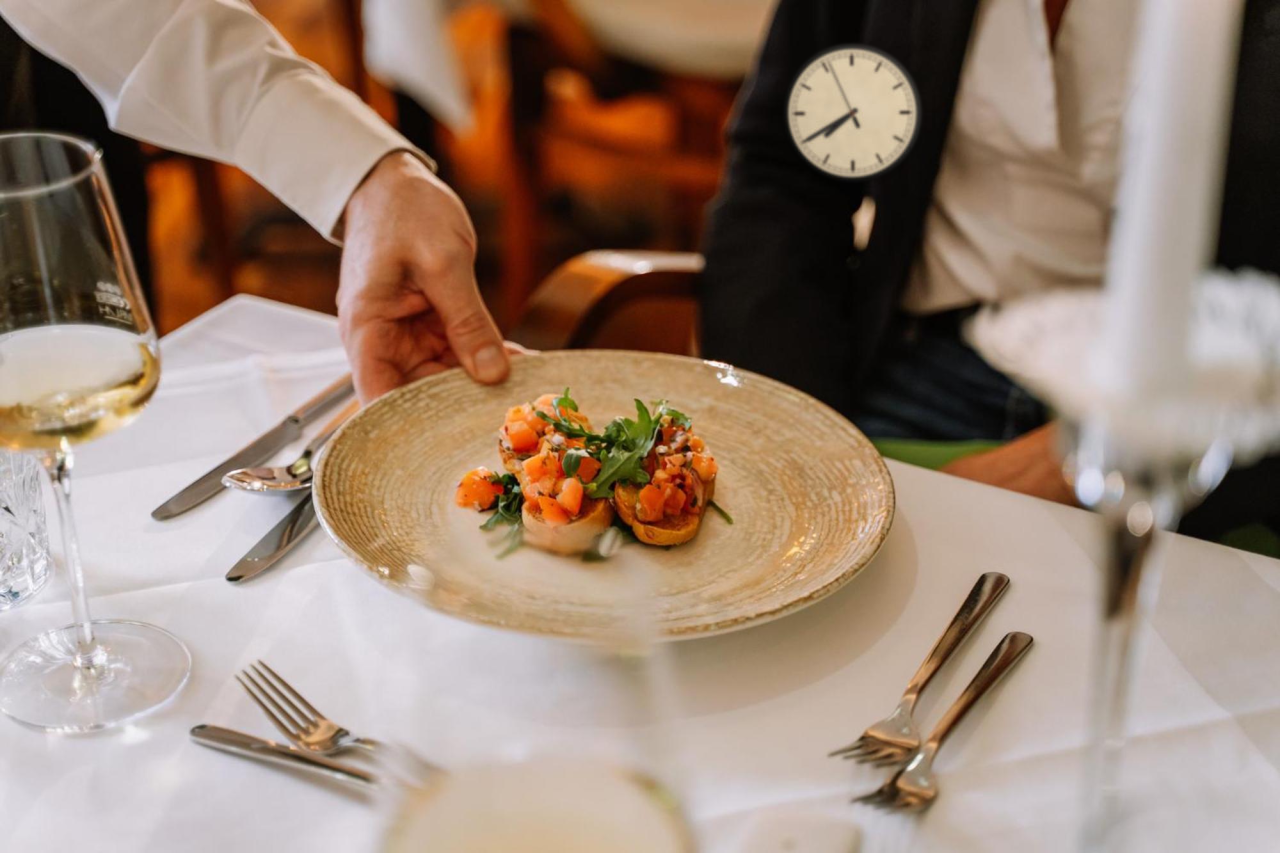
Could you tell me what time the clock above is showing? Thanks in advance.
7:39:56
